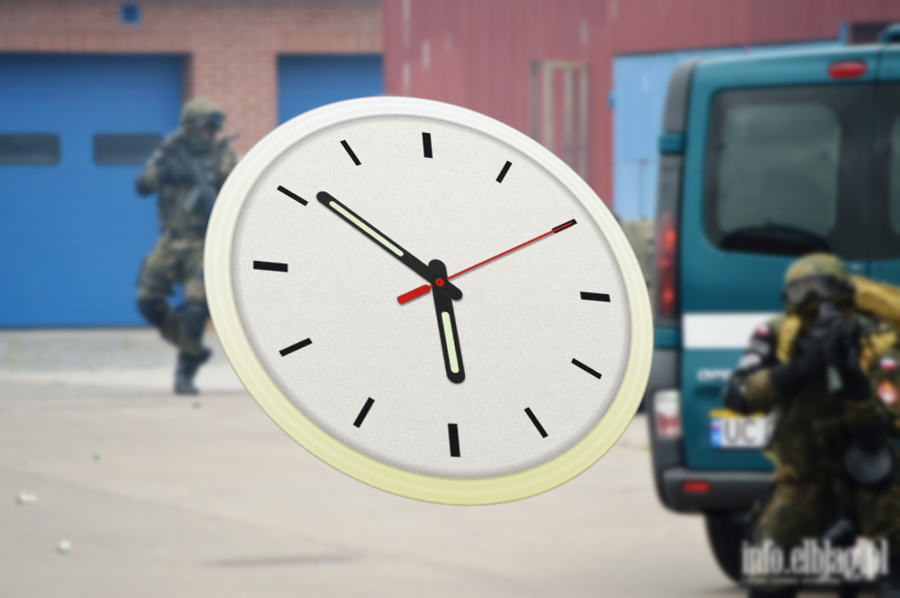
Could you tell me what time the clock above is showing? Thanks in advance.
5:51:10
